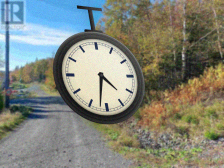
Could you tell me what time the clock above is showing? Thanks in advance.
4:32
